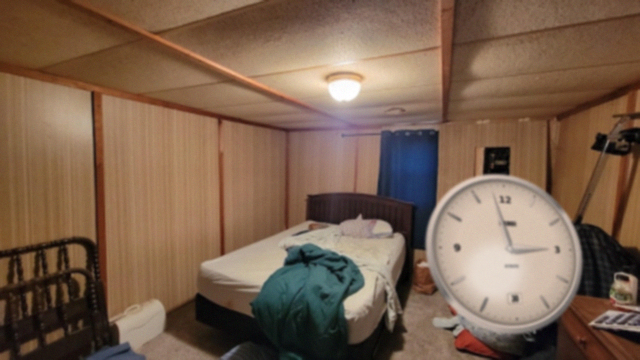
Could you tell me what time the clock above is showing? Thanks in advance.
2:58
